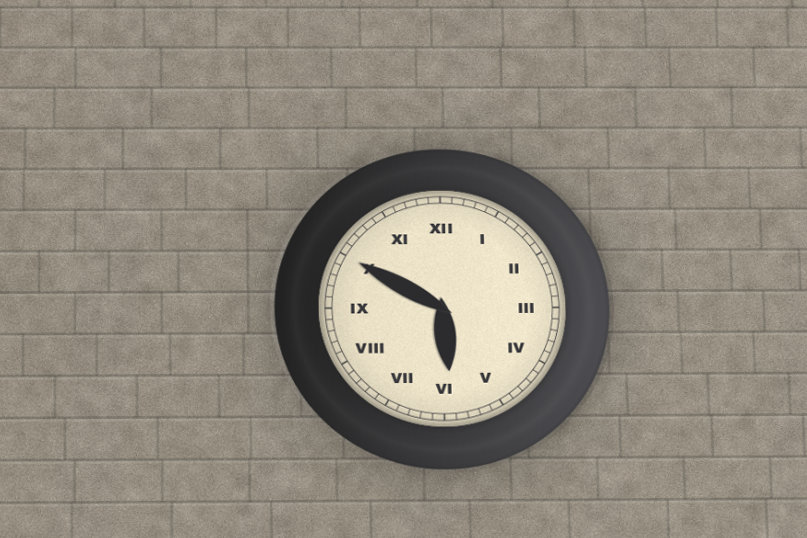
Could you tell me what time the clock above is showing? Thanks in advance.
5:50
